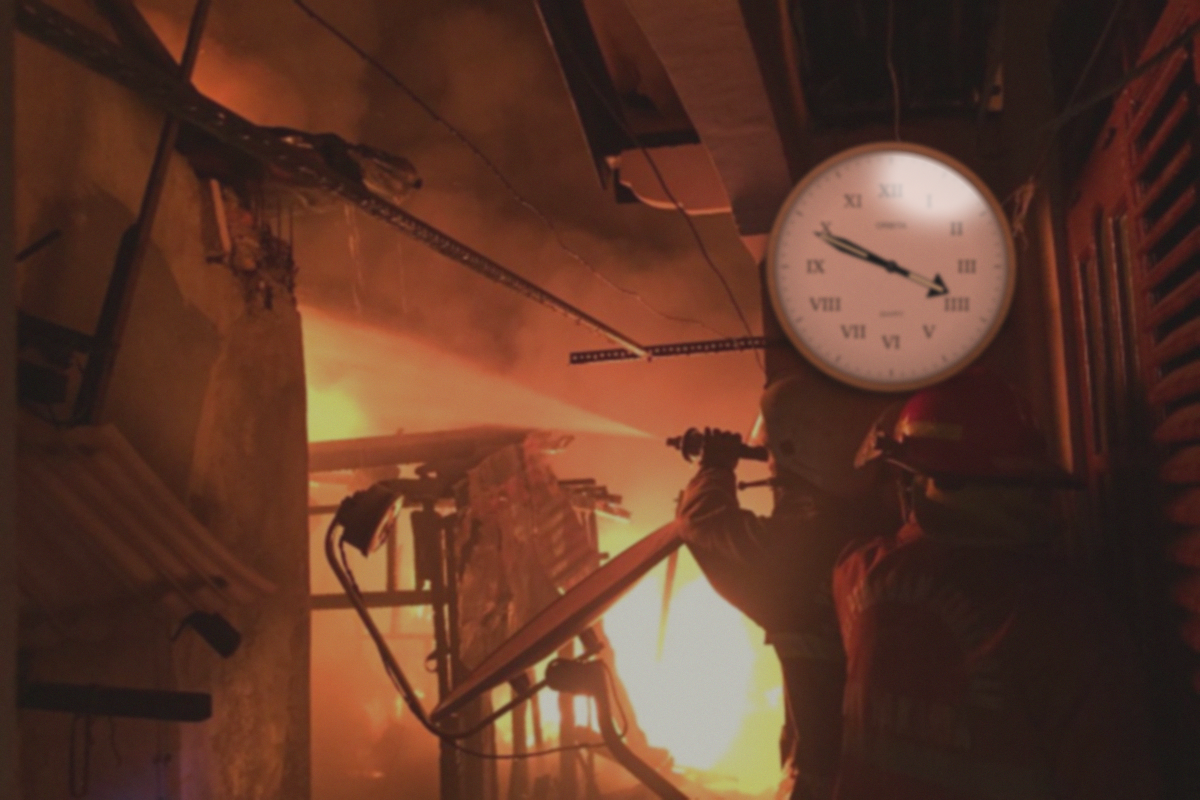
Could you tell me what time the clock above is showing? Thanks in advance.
3:49
